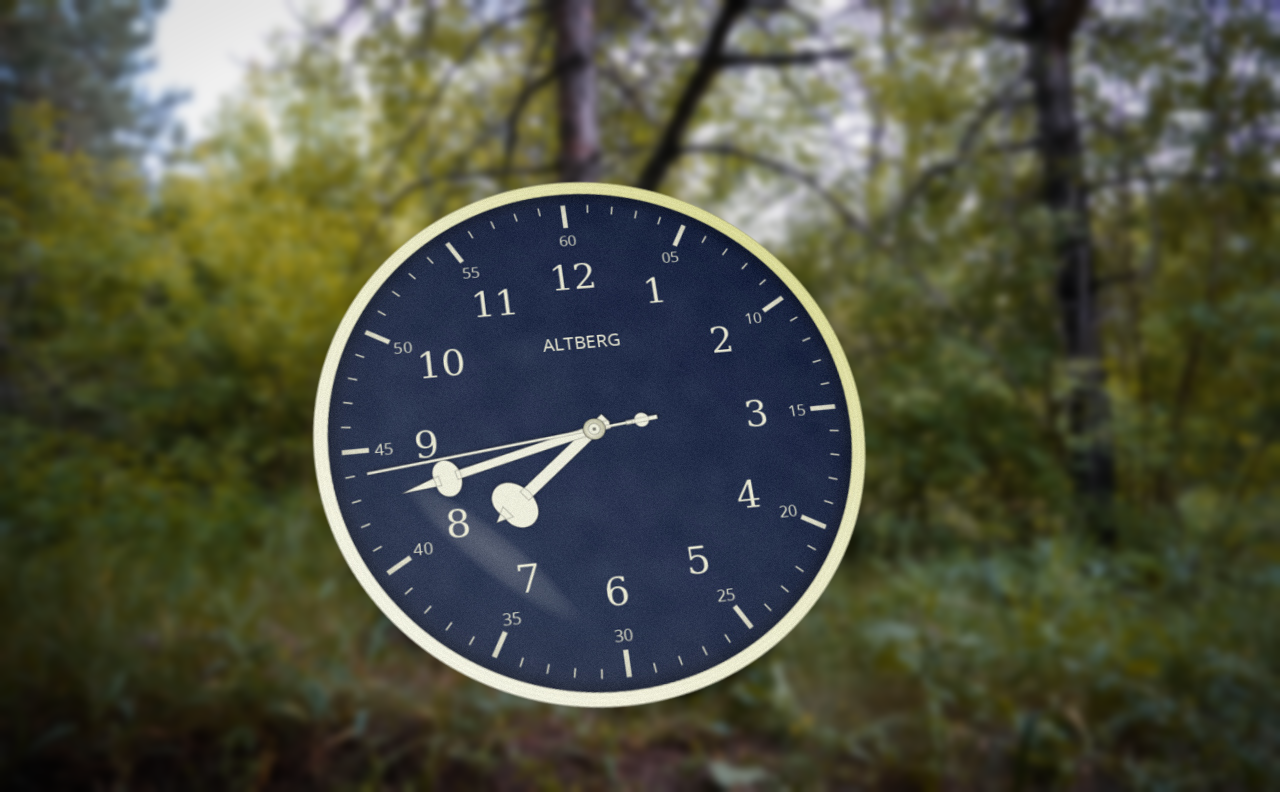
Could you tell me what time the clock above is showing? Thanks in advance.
7:42:44
